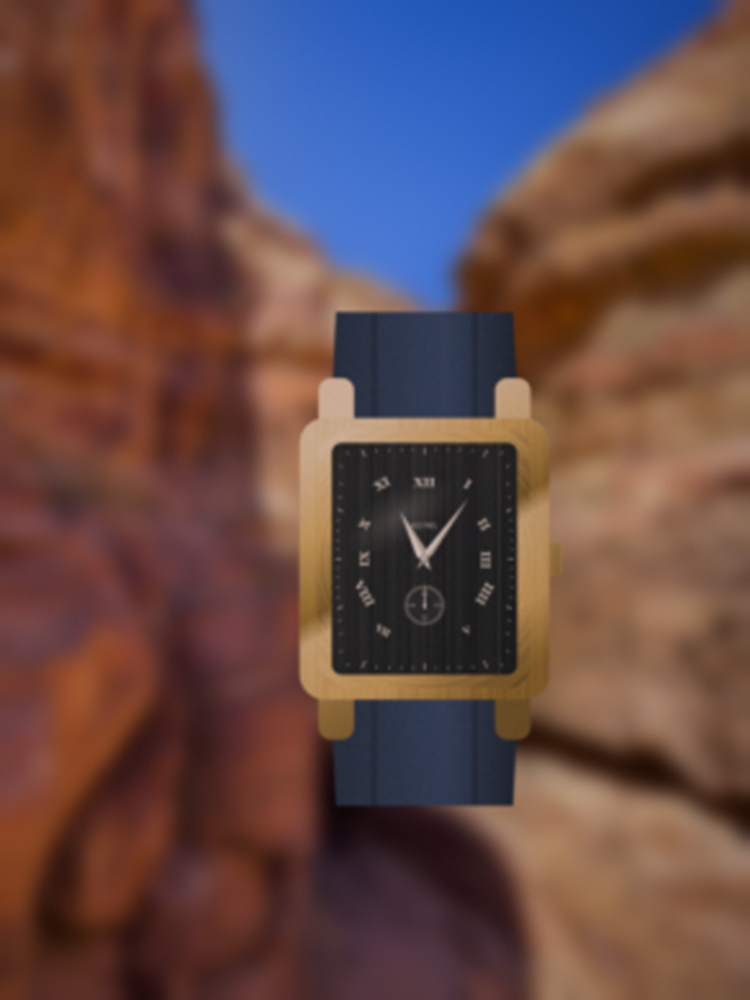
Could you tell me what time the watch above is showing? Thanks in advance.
11:06
